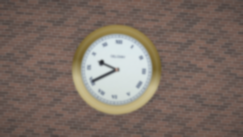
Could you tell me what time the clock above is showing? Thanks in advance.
9:40
